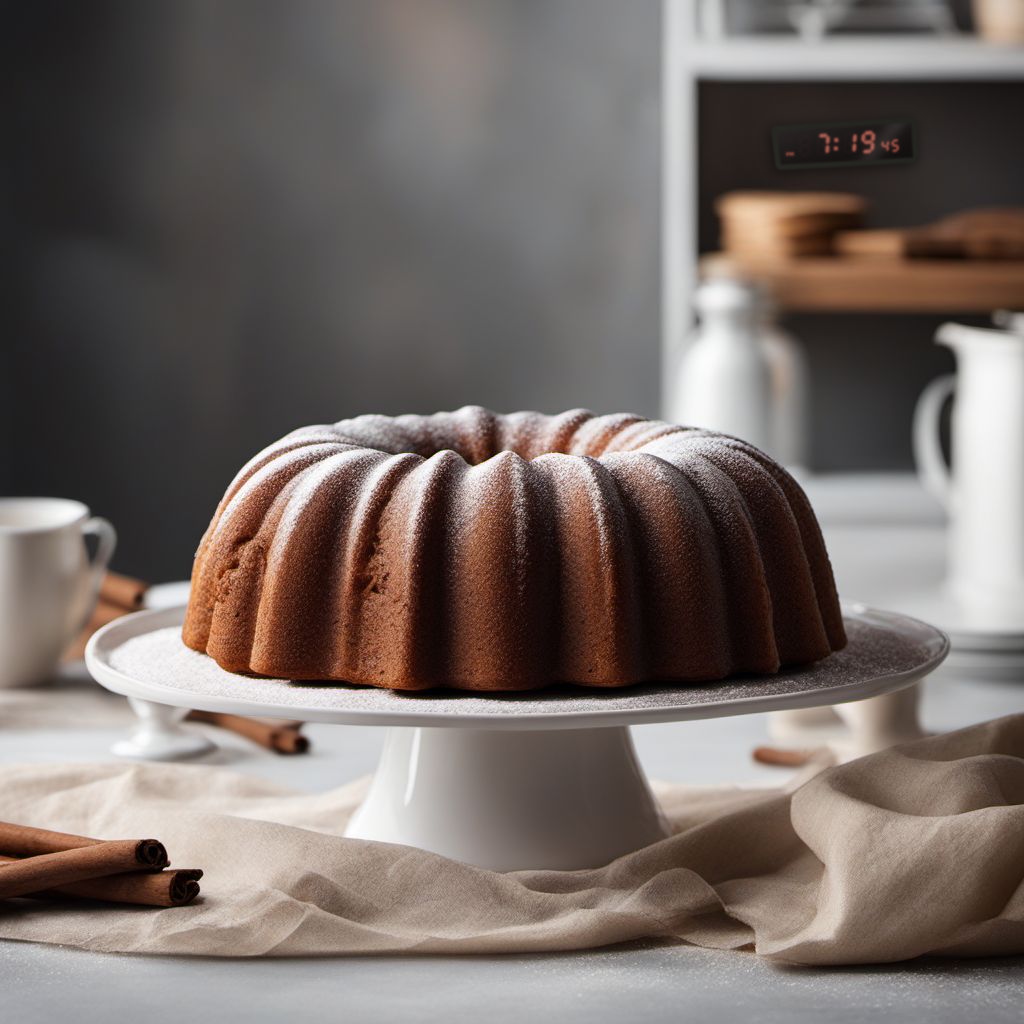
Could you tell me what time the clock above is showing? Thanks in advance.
7:19:45
